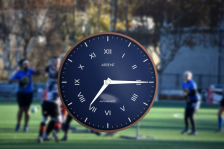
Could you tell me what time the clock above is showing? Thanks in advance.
7:15
